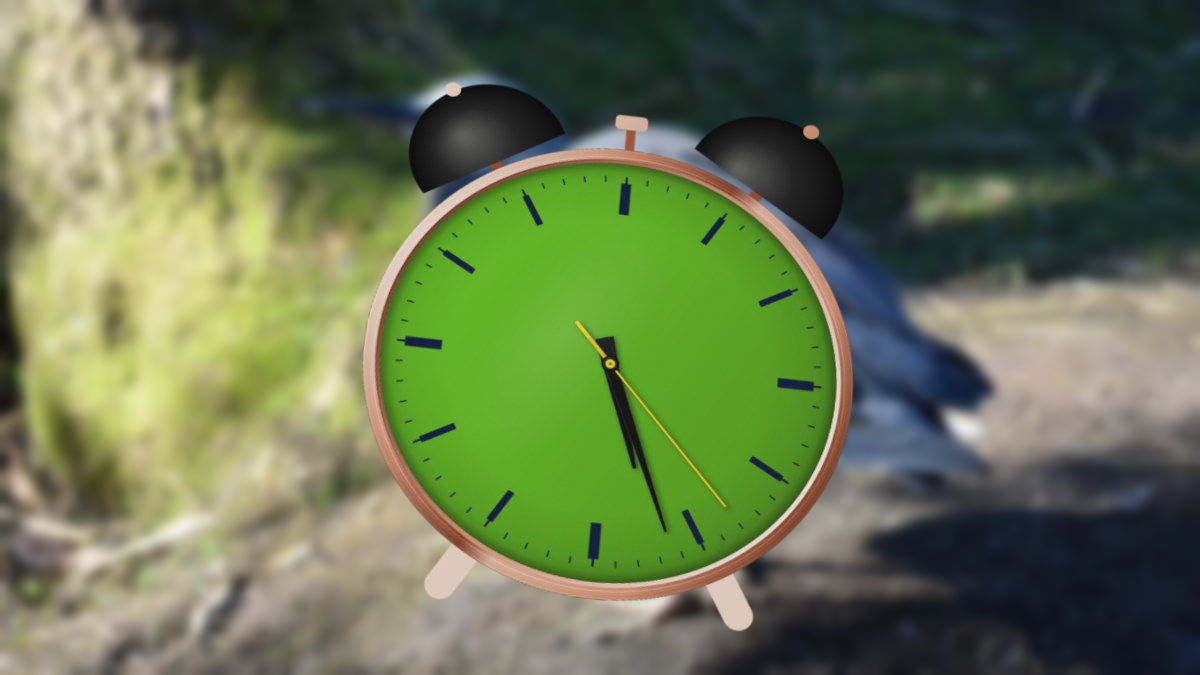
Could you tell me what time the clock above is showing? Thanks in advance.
5:26:23
